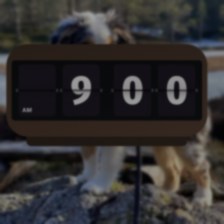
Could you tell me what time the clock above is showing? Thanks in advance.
9:00
